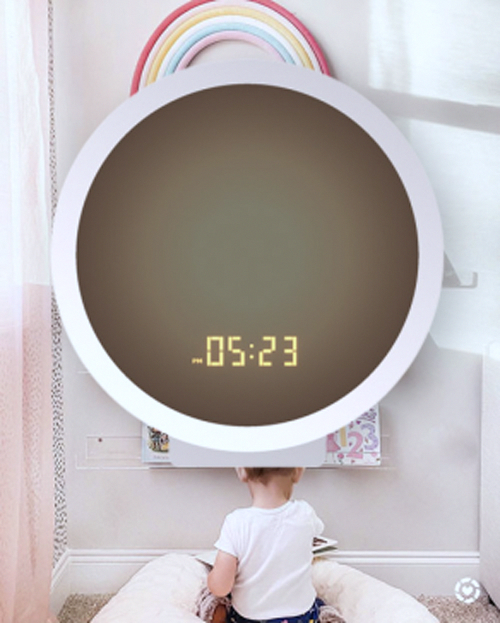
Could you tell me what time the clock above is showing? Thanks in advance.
5:23
